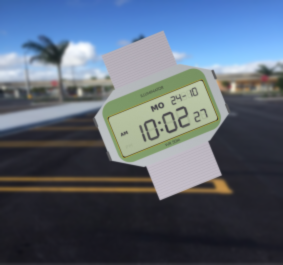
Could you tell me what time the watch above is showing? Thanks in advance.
10:02:27
